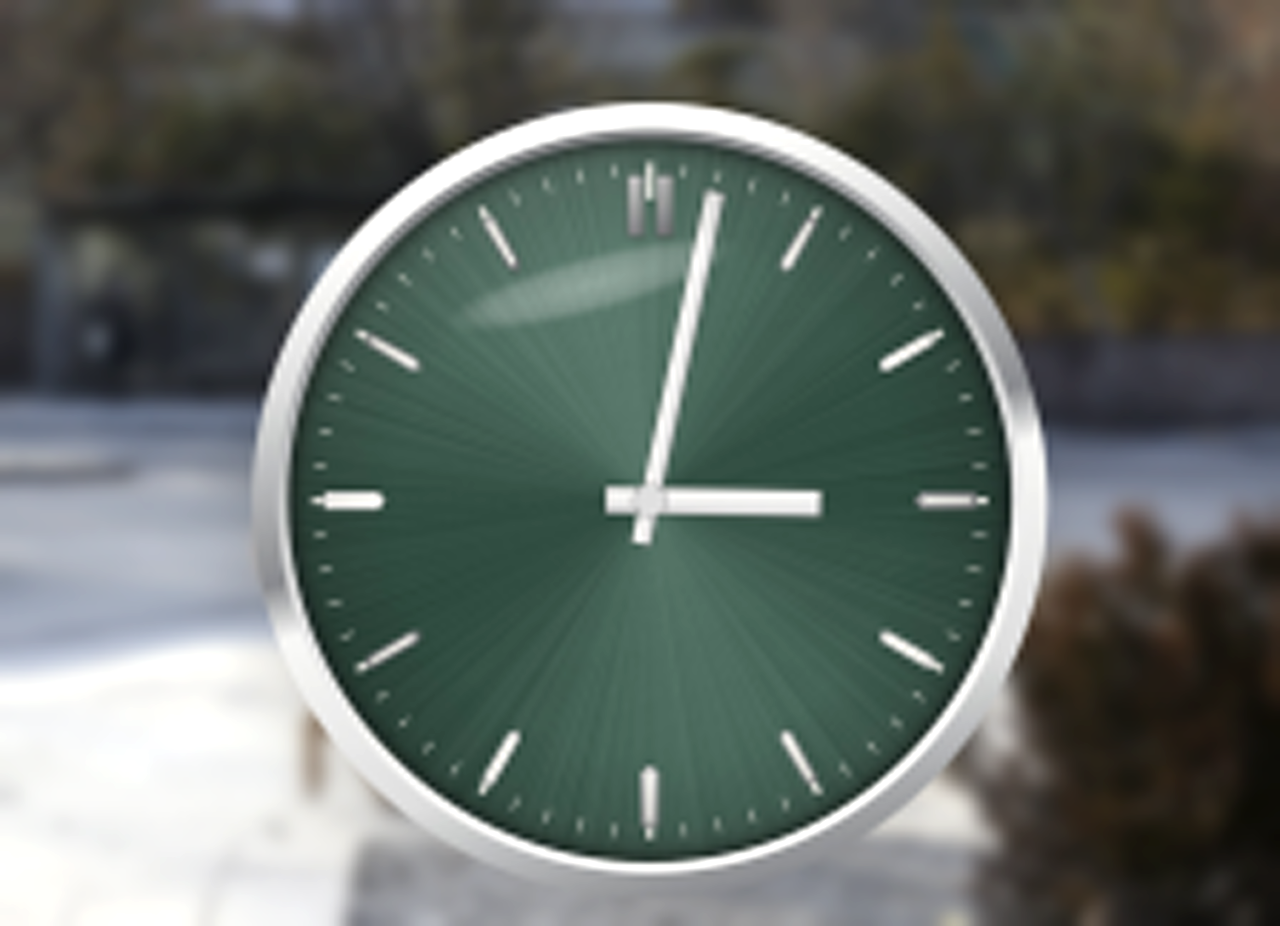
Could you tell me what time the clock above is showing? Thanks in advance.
3:02
